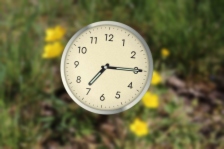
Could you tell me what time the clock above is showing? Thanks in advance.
7:15
